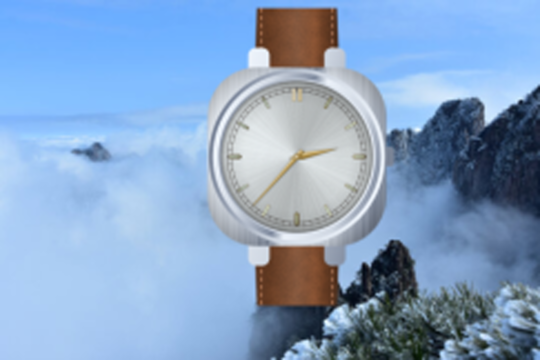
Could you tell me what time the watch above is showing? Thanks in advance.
2:37
